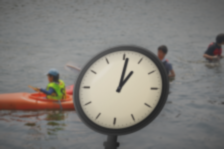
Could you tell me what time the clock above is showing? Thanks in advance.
1:01
